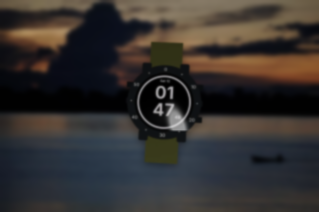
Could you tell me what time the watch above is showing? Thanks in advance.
1:47
